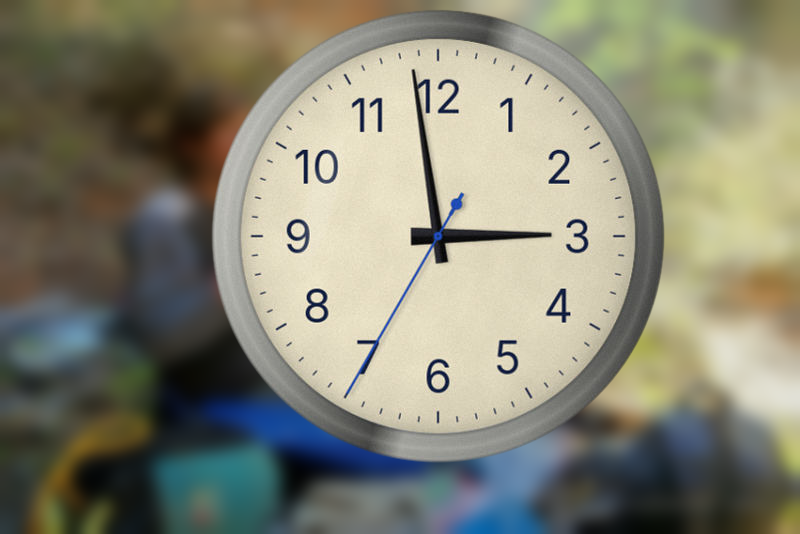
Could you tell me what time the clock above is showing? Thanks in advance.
2:58:35
